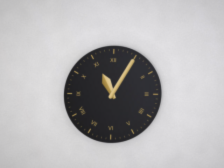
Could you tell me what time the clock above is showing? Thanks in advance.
11:05
